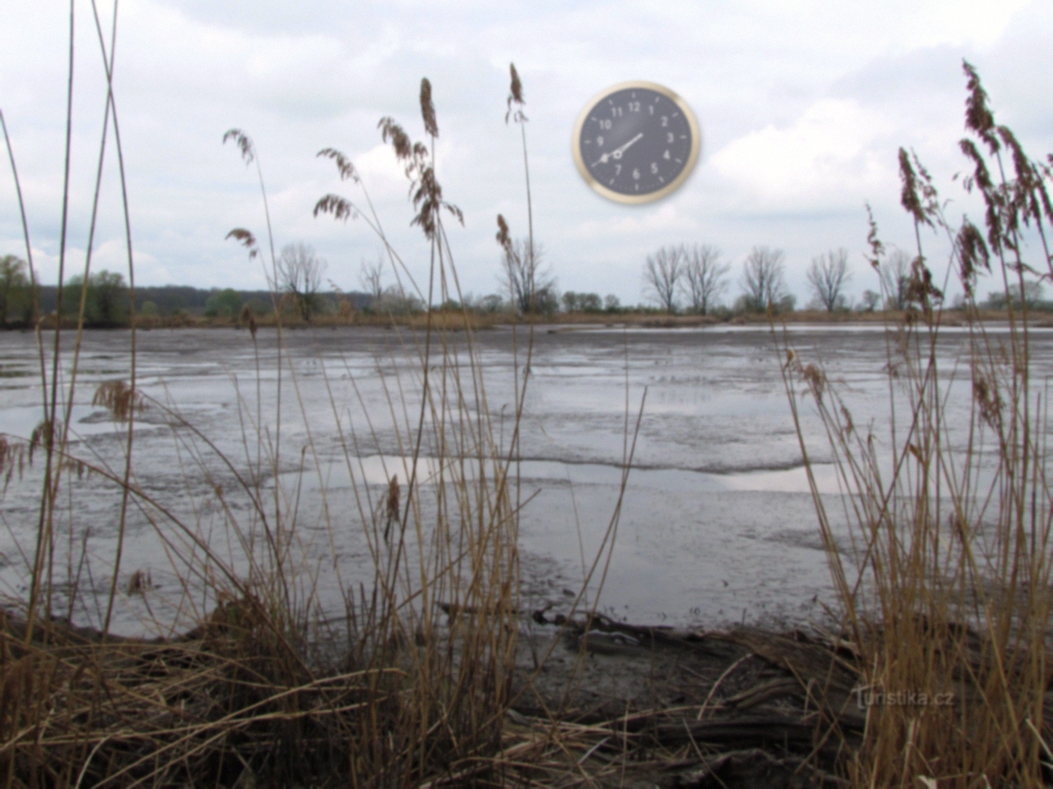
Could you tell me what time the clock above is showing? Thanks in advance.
7:40
